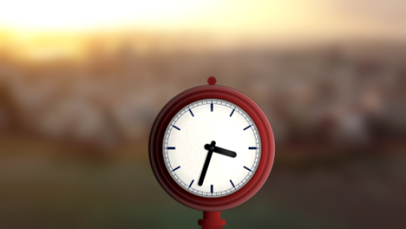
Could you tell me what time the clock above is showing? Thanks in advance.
3:33
